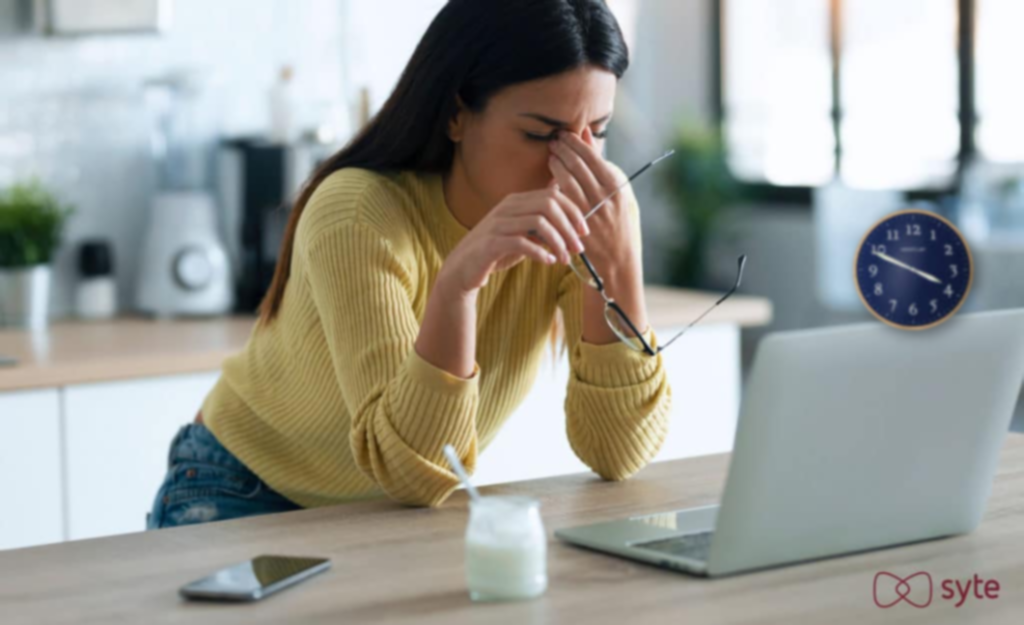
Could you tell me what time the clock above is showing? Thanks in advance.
3:49
